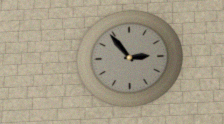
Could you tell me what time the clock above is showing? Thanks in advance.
2:54
